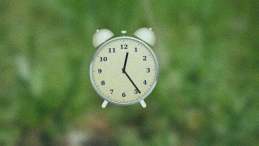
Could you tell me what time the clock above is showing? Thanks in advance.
12:24
